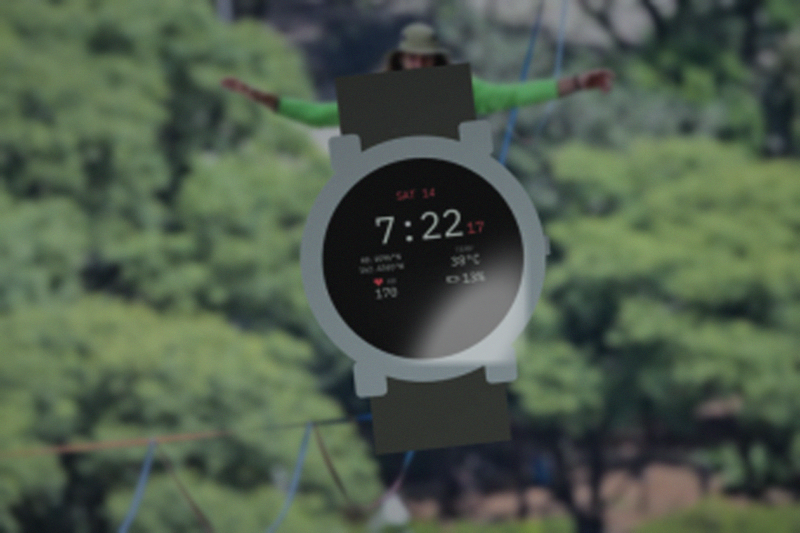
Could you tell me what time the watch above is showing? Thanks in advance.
7:22
